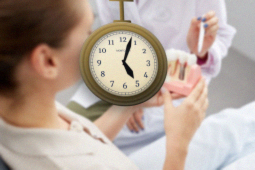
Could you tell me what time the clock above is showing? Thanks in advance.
5:03
